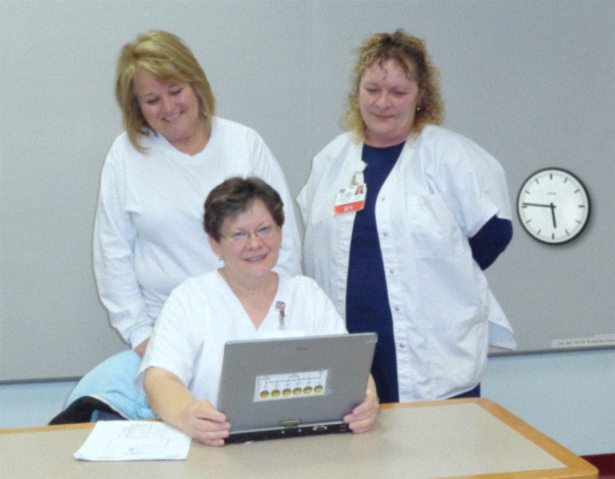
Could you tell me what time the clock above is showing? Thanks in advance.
5:46
